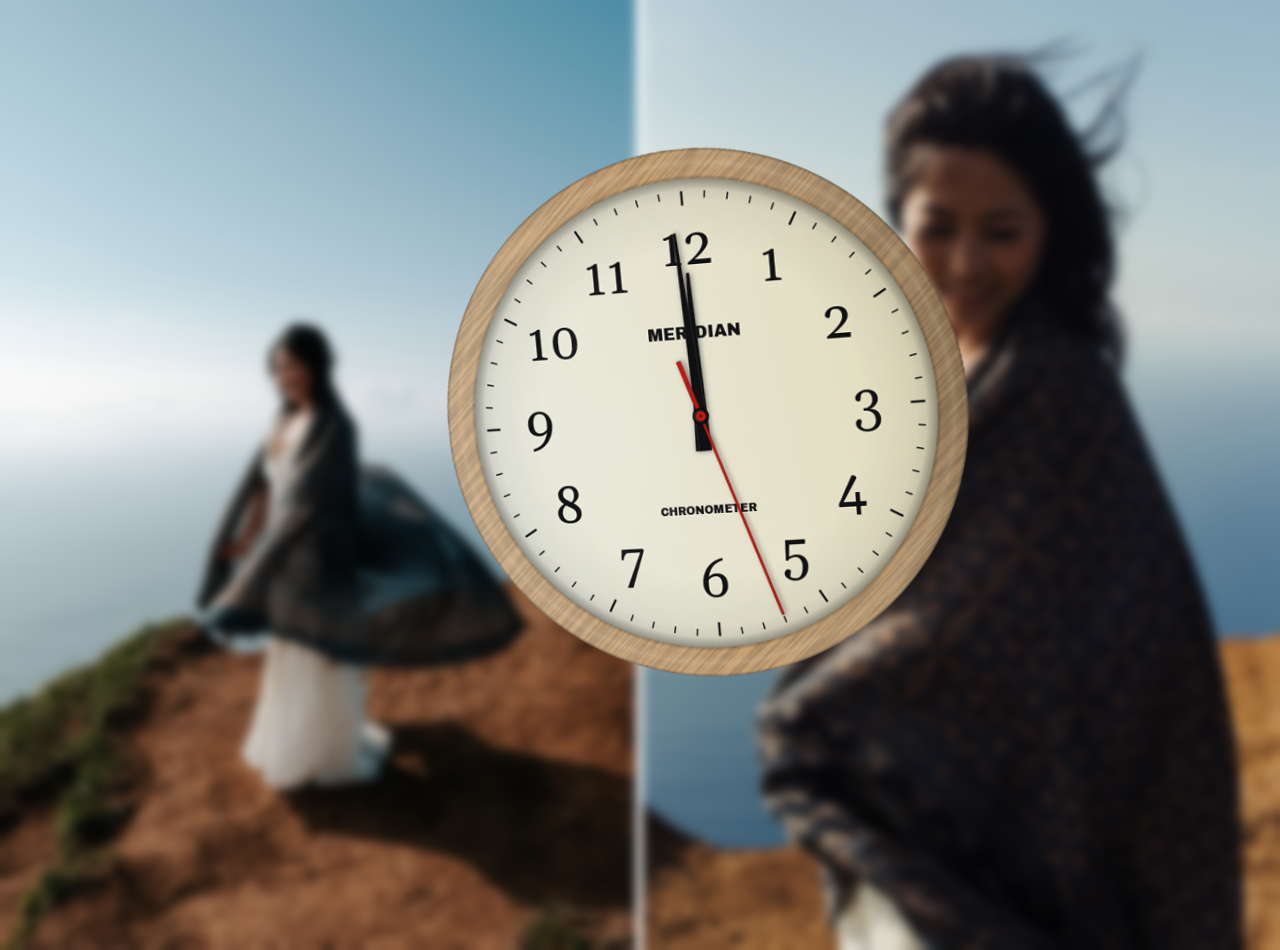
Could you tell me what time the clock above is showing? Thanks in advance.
11:59:27
